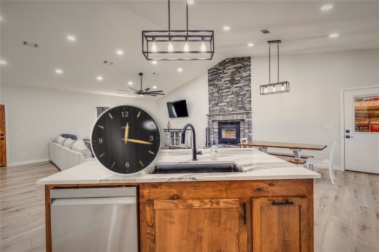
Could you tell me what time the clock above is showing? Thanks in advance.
12:17
